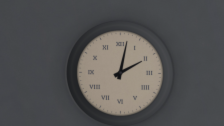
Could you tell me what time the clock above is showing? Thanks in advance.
2:02
